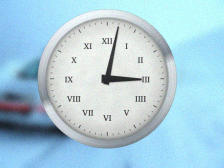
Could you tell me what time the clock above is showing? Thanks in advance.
3:02
